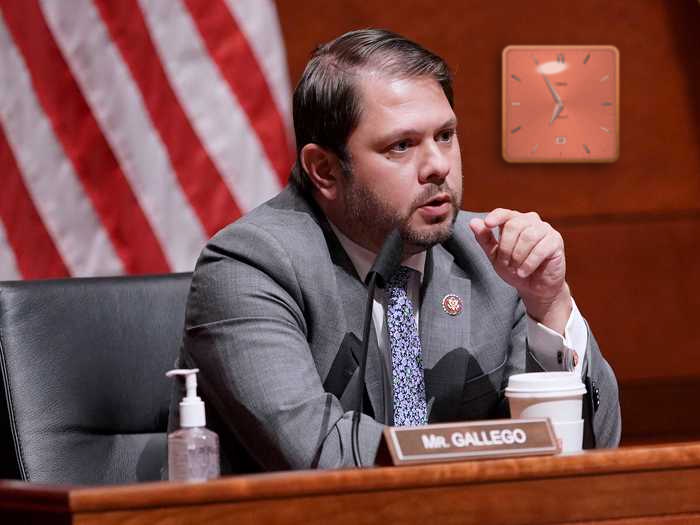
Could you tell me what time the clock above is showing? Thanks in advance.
6:55
